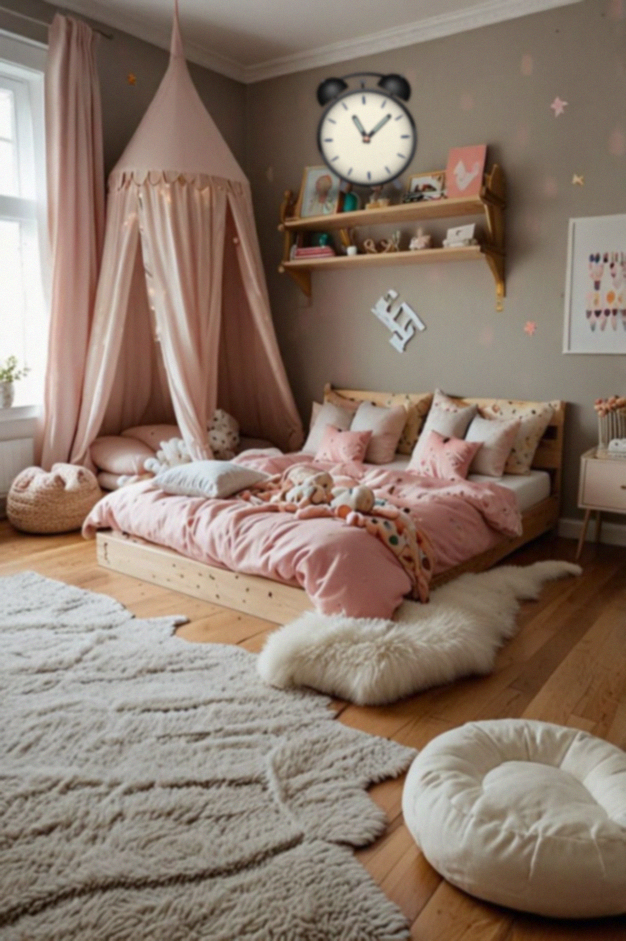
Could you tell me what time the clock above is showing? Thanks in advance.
11:08
